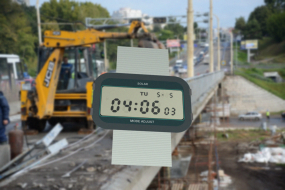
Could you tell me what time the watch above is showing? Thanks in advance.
4:06:03
